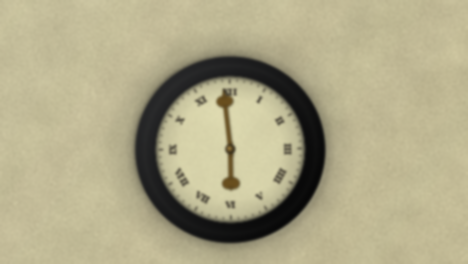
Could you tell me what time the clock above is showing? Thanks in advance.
5:59
